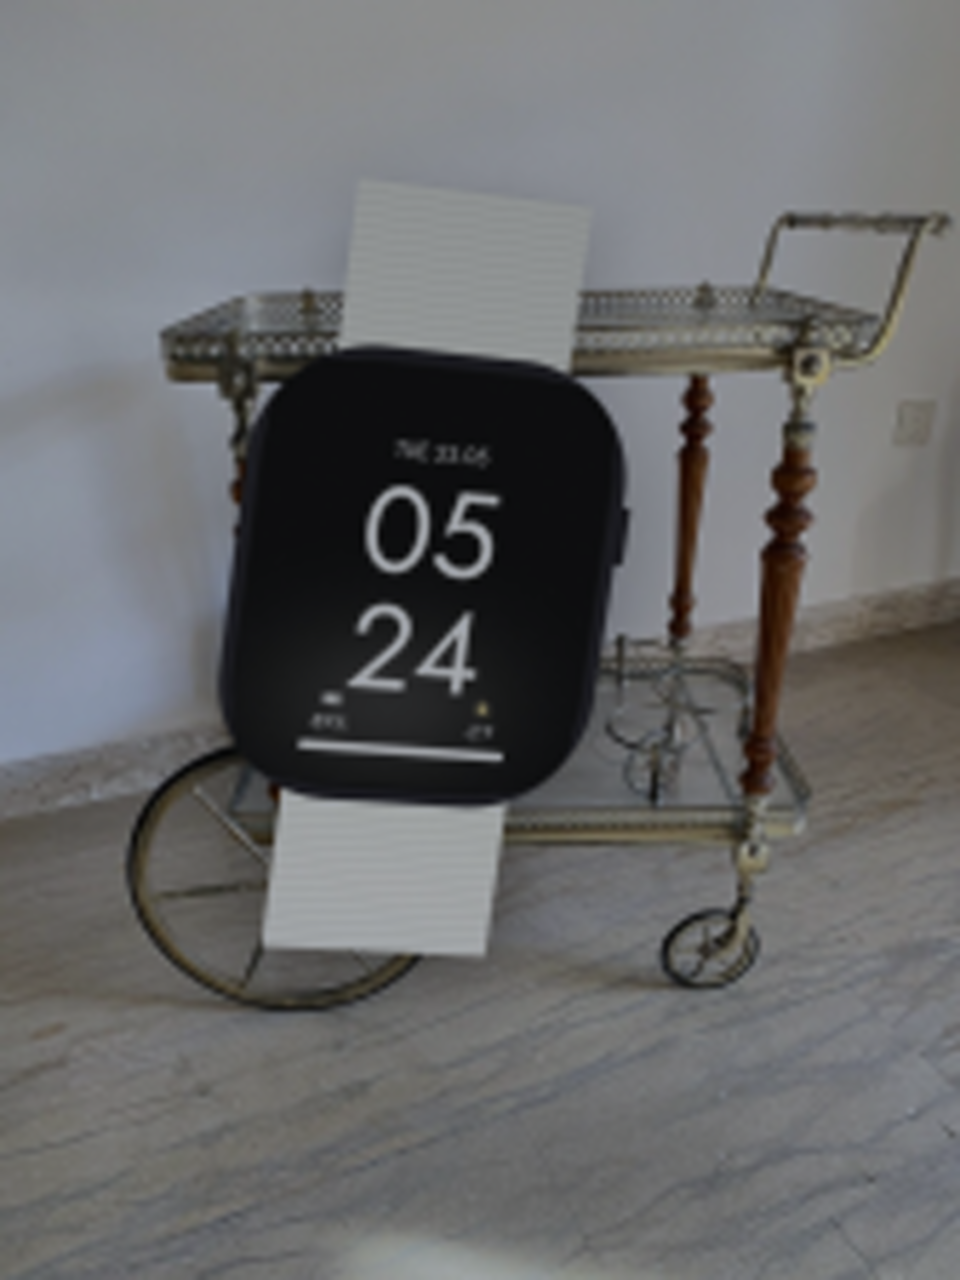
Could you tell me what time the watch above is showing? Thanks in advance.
5:24
